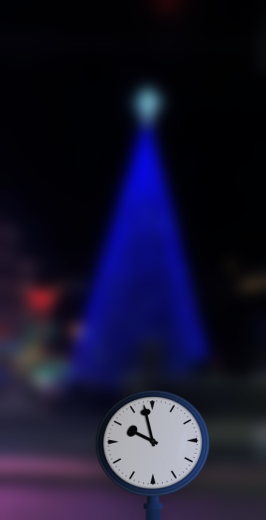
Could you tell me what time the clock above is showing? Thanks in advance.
9:58
